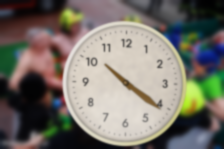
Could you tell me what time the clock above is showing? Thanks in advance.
10:21
